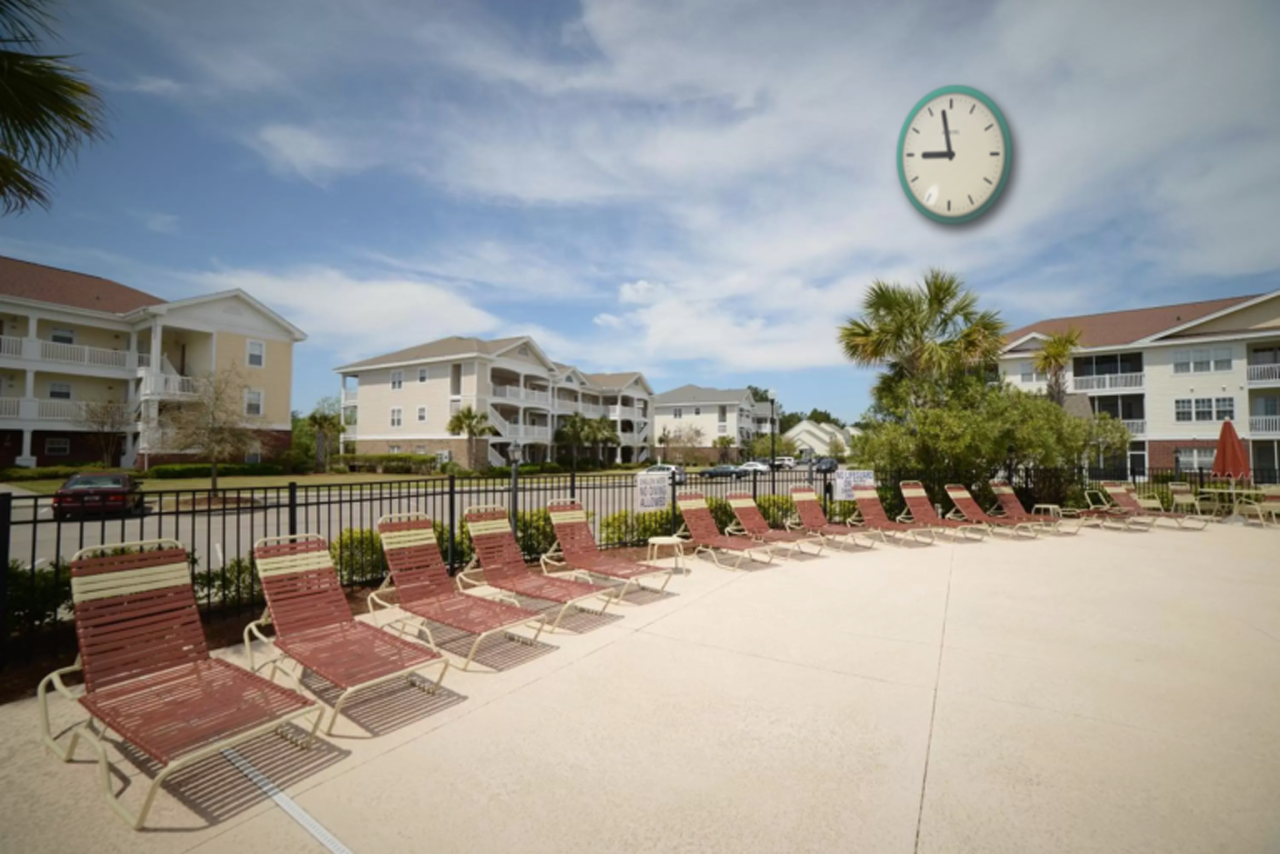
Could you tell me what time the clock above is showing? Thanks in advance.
8:58
